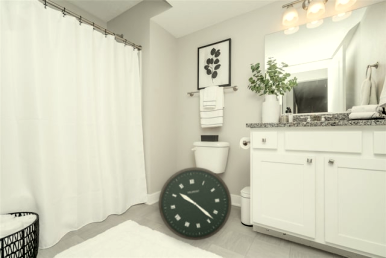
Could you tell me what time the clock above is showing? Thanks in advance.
10:23
